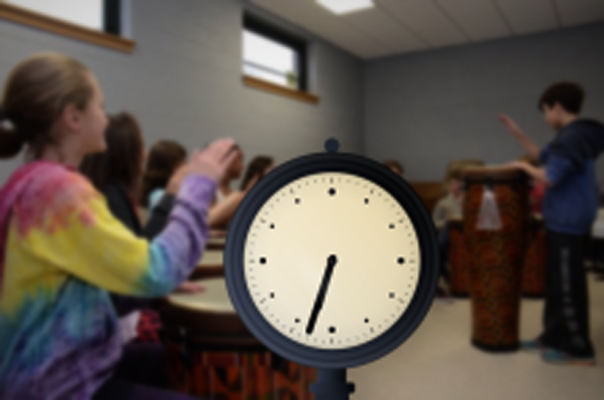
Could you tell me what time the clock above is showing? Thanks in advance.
6:33
